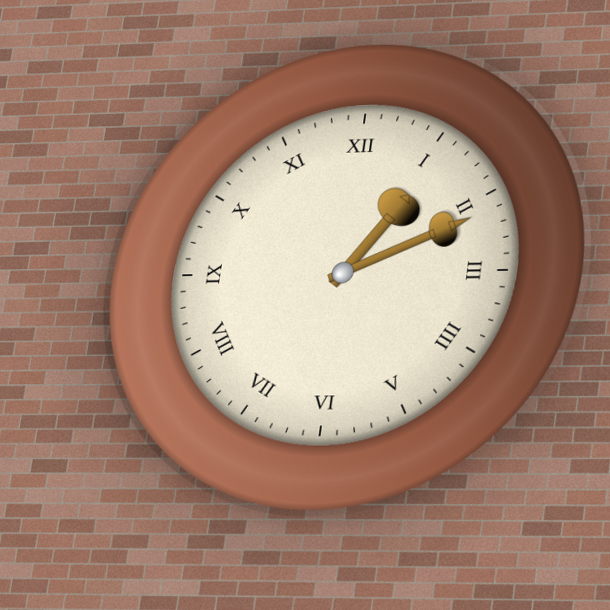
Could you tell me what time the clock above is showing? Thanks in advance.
1:11
